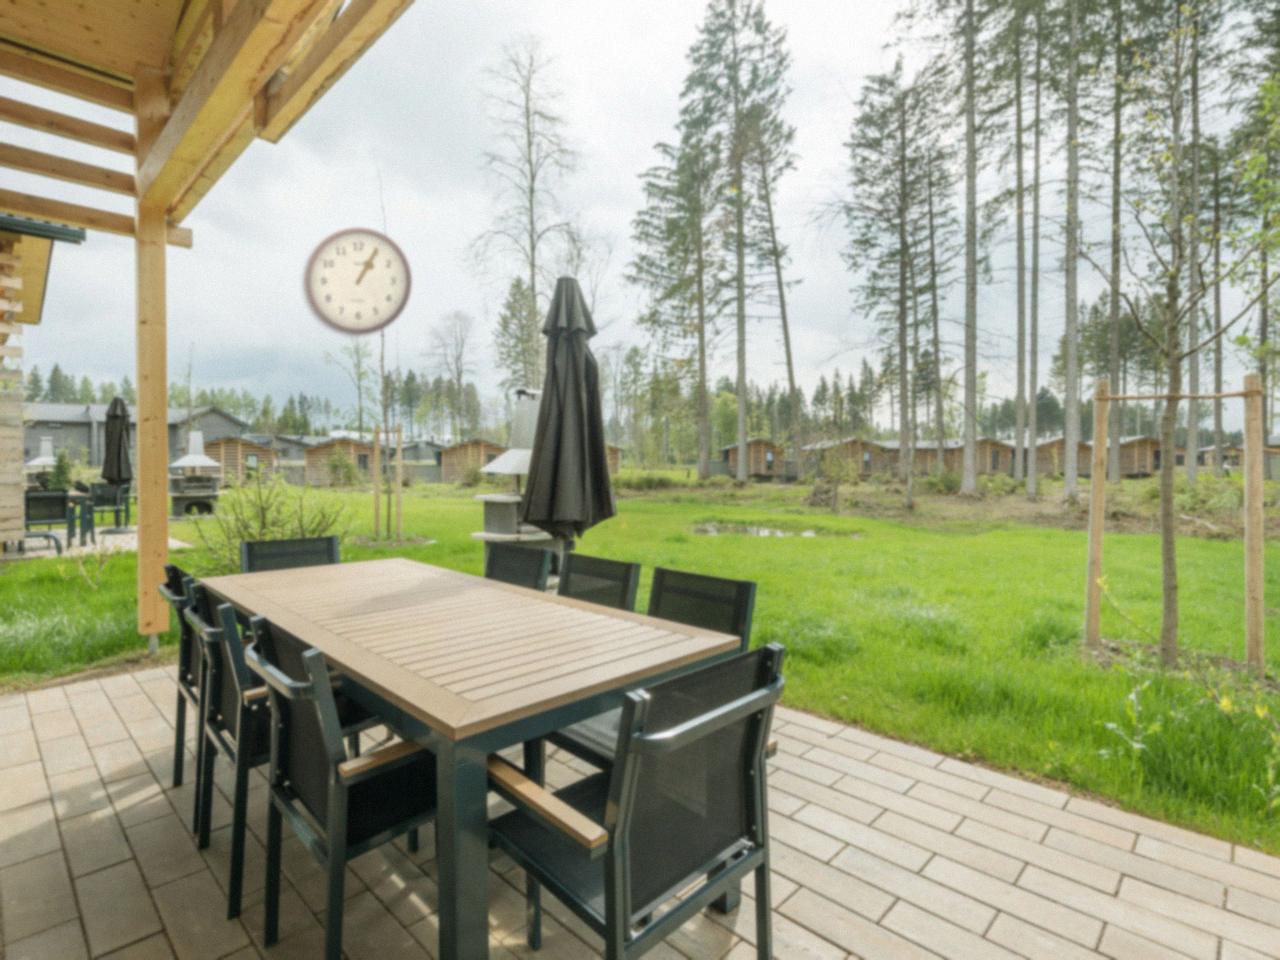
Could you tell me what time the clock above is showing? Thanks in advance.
1:05
